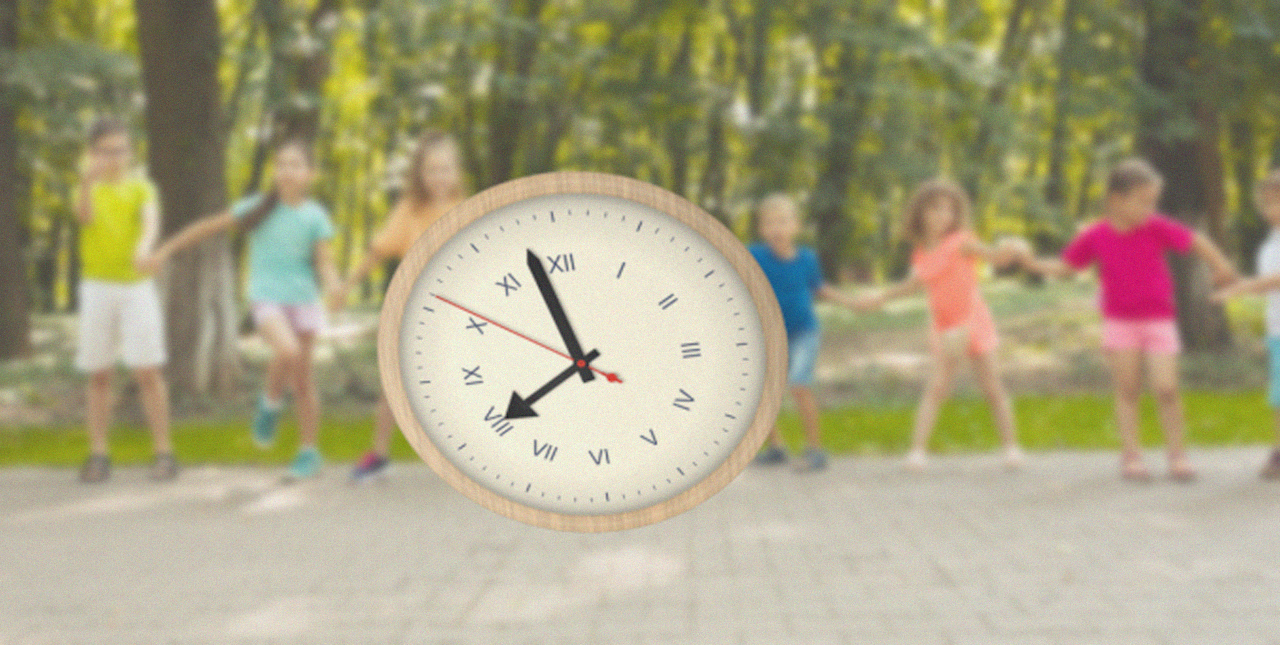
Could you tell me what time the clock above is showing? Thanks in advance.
7:57:51
